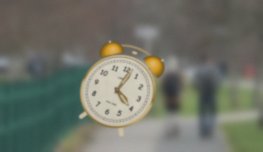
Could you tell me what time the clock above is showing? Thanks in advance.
4:02
